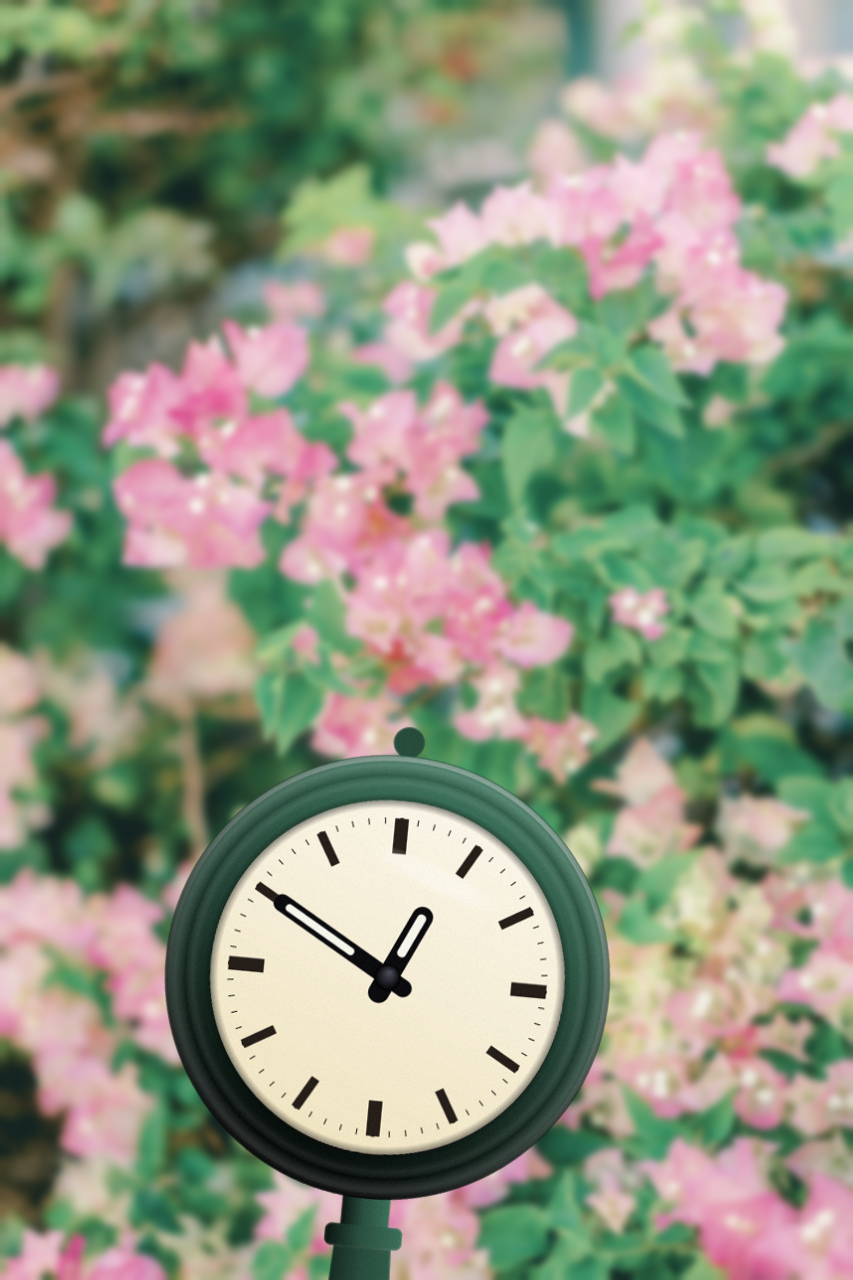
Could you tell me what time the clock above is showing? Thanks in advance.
12:50
